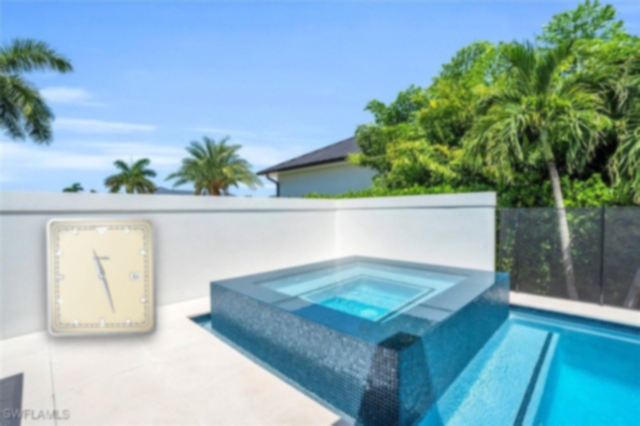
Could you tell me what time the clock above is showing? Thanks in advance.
11:27
